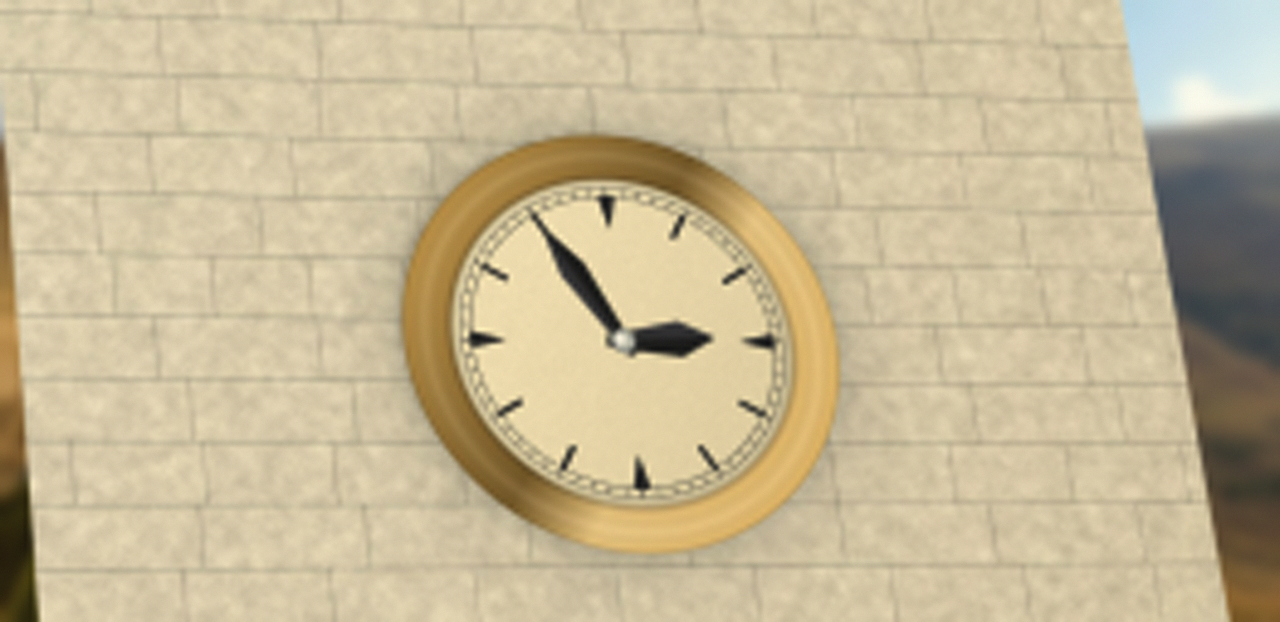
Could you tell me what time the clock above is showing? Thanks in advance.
2:55
